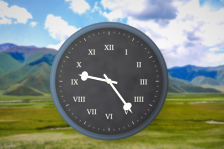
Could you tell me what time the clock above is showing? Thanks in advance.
9:24
